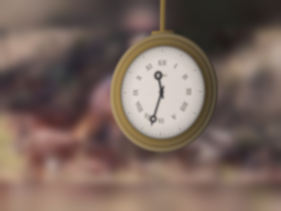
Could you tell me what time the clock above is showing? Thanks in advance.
11:33
